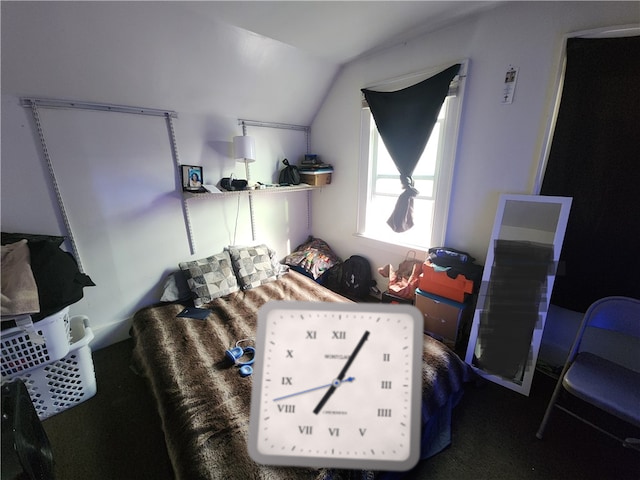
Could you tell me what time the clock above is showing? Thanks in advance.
7:04:42
